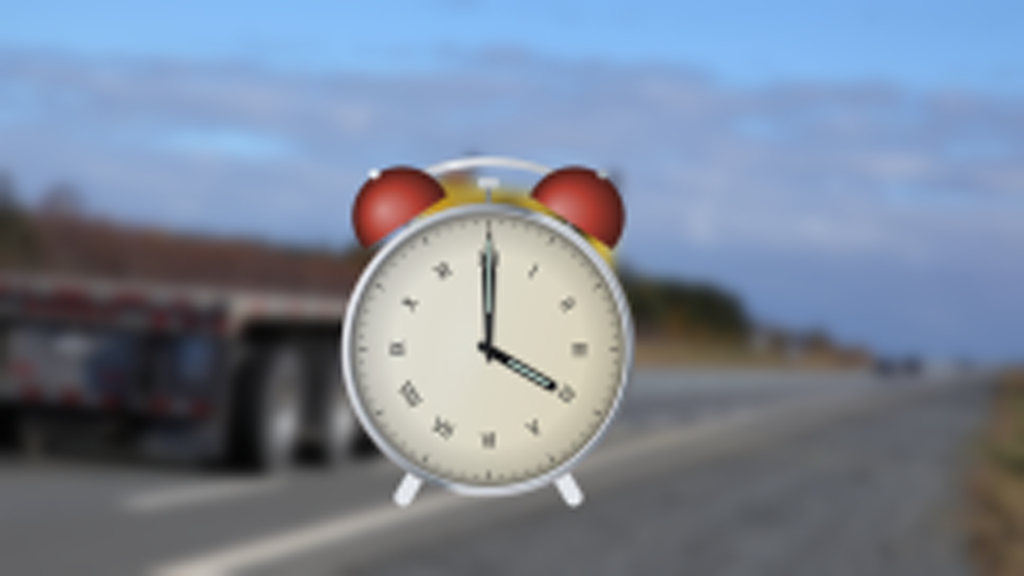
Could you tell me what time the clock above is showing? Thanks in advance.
4:00
